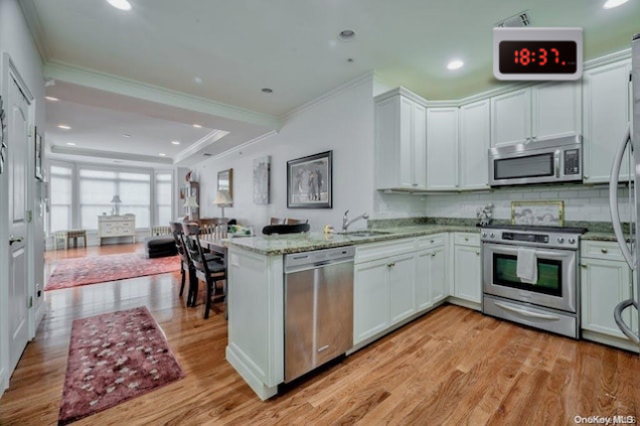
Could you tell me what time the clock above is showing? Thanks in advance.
18:37
